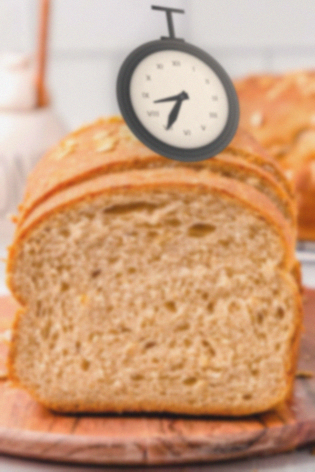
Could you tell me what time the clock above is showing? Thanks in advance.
8:35
